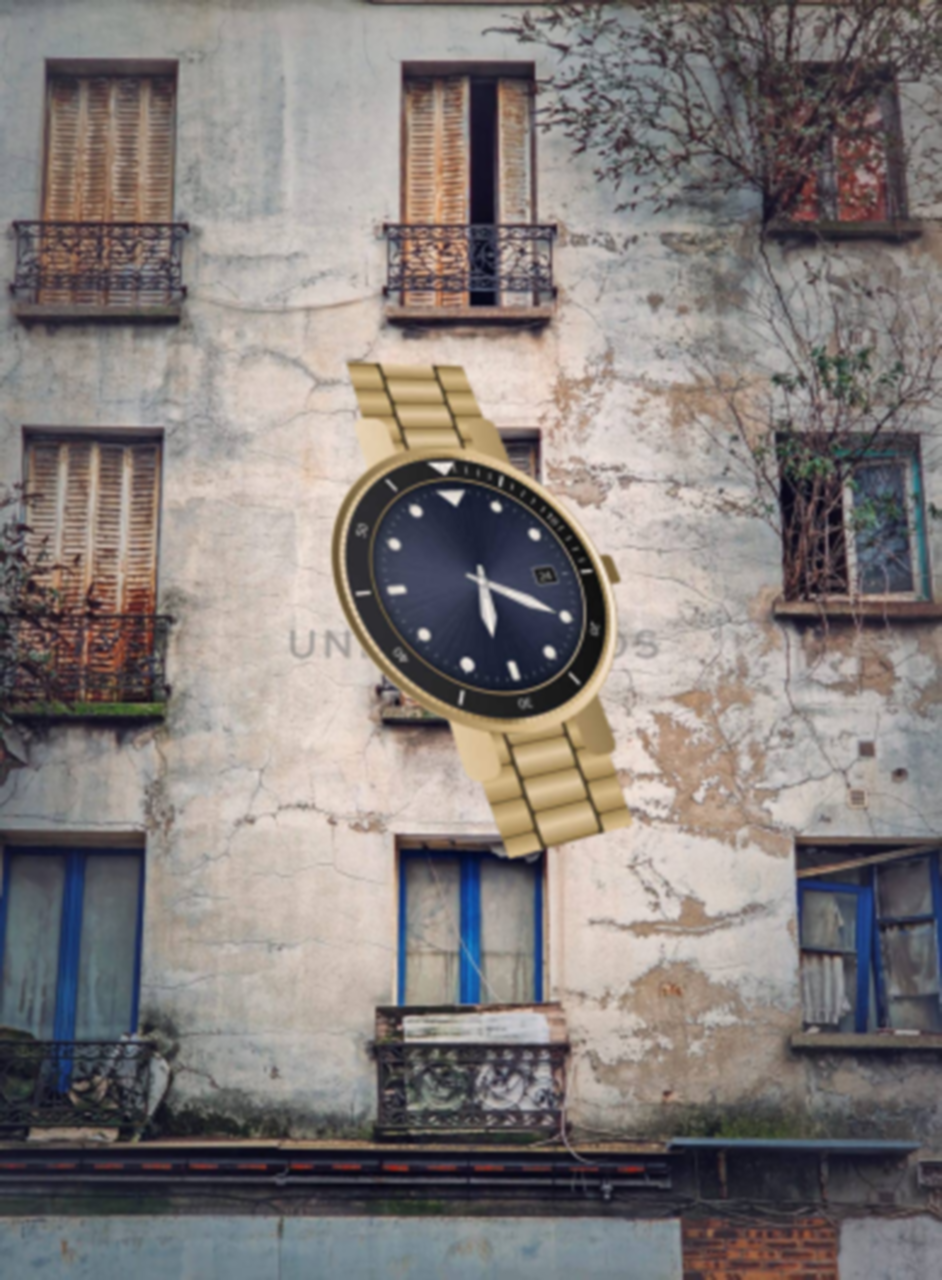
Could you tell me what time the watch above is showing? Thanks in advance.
6:20
